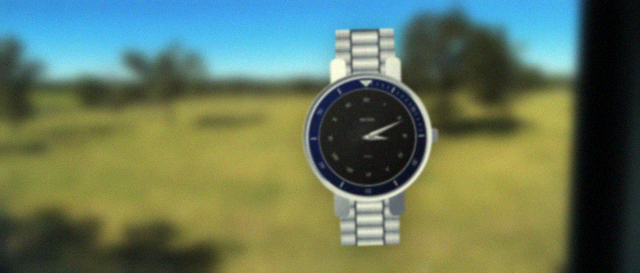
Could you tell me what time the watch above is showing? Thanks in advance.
3:11
